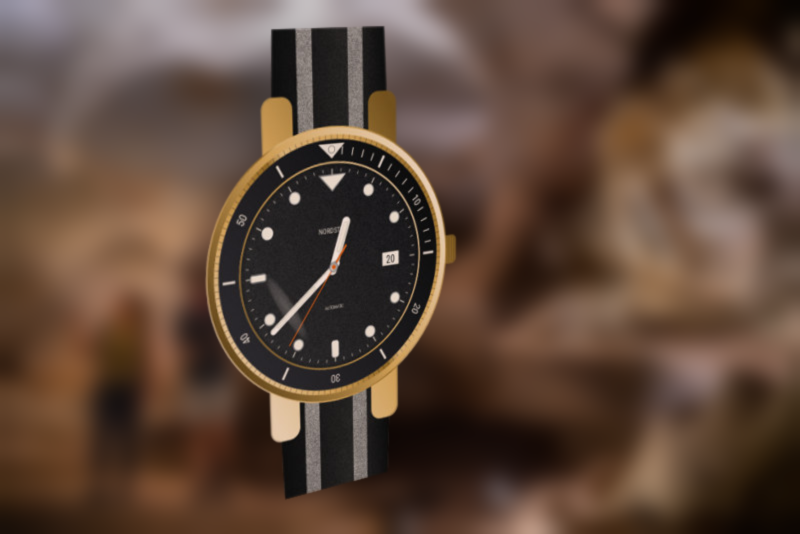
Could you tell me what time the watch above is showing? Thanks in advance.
12:38:36
